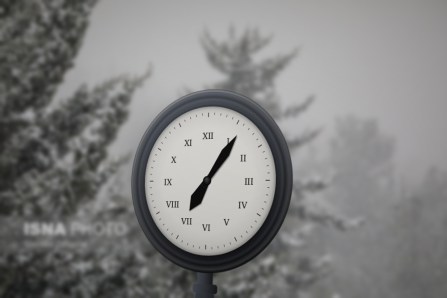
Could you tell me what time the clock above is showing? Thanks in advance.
7:06
